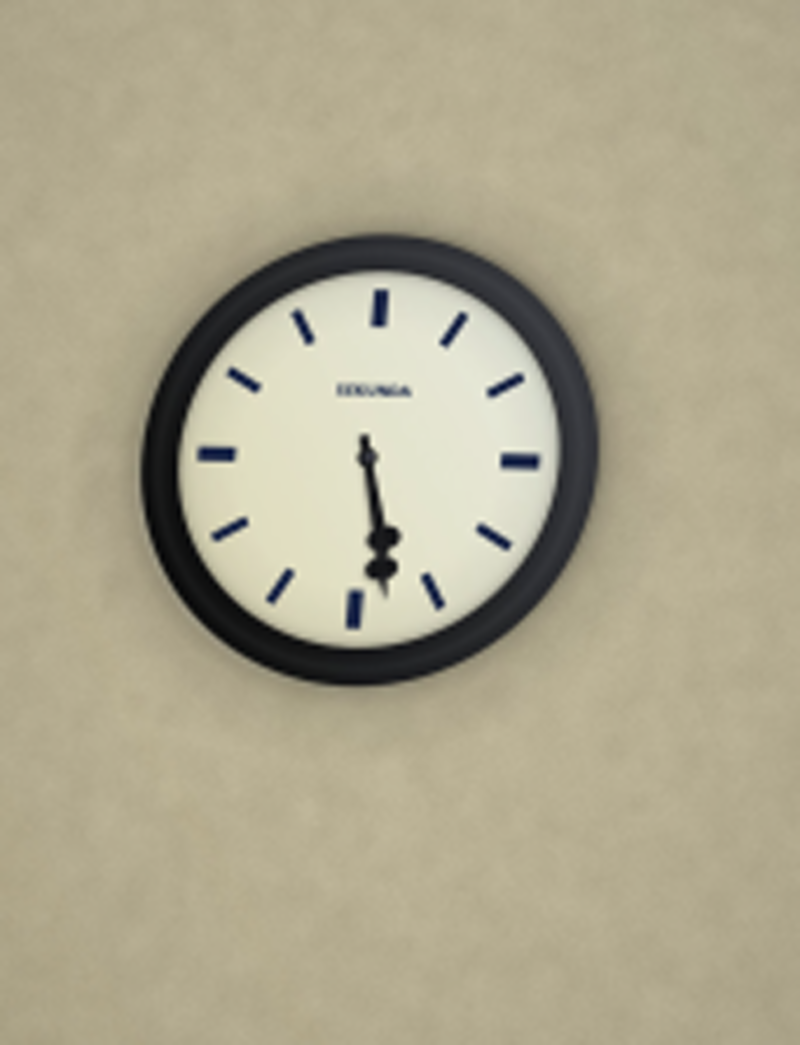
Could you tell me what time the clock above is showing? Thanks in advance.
5:28
